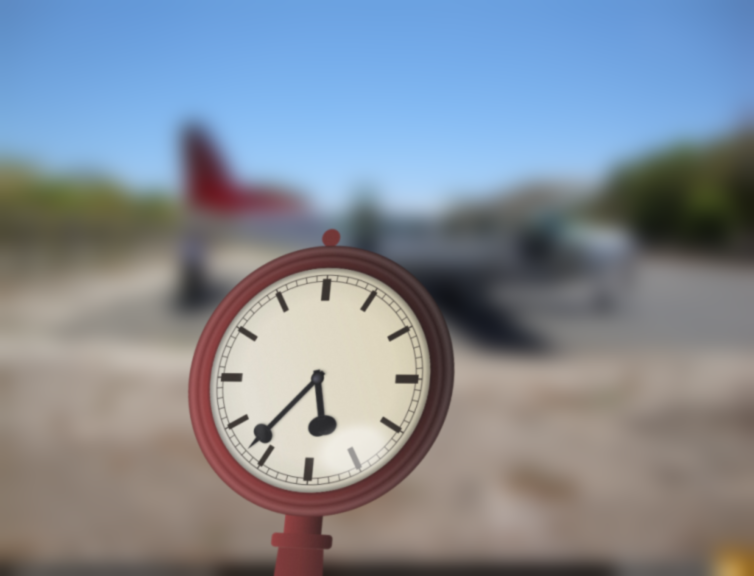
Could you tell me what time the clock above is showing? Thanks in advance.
5:37
